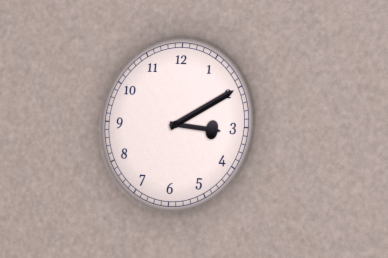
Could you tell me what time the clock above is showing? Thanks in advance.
3:10
